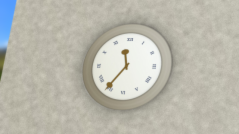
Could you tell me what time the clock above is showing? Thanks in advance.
11:36
